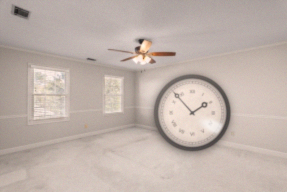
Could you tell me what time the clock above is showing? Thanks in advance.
1:53
